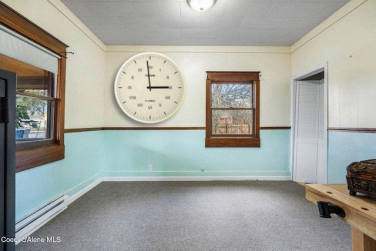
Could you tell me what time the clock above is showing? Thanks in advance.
2:59
